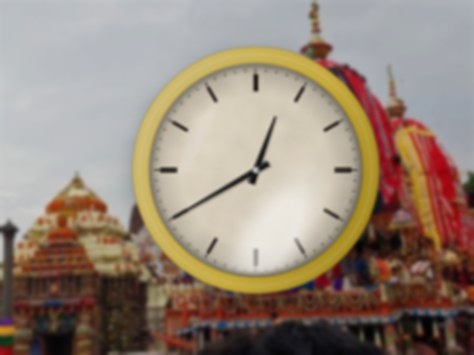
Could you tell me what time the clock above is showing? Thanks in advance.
12:40
